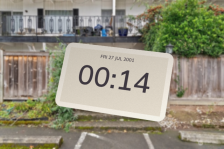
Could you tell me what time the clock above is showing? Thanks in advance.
0:14
